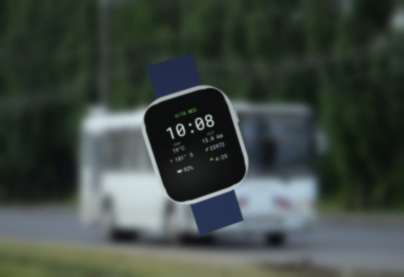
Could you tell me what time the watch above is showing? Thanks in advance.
10:08
